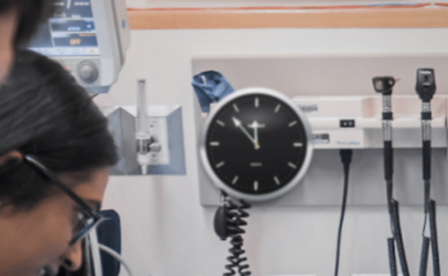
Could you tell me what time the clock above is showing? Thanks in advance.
11:53
